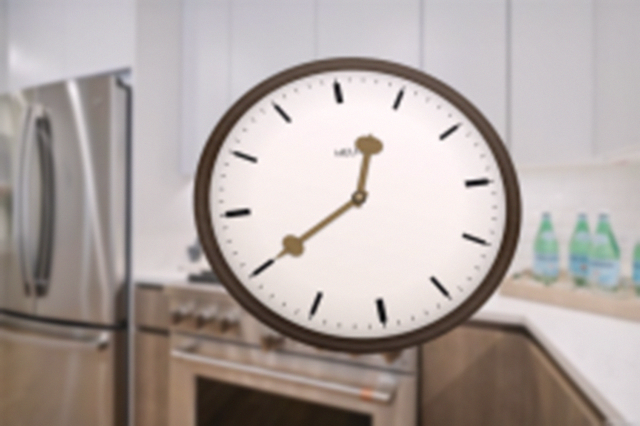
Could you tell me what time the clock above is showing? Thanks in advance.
12:40
